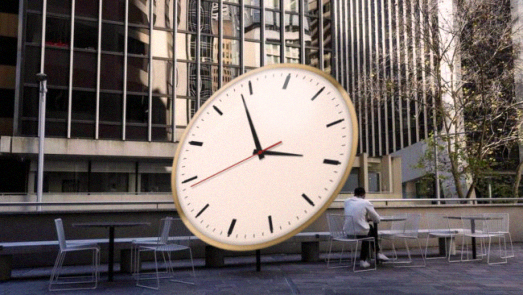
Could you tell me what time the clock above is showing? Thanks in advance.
2:53:39
